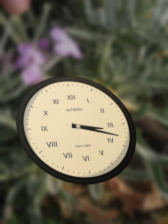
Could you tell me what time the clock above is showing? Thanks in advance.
3:18
